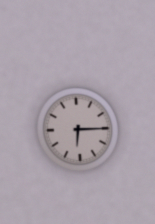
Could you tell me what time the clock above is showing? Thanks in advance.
6:15
